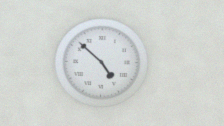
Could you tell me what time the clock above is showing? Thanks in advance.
4:52
